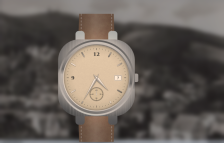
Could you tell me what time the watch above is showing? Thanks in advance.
4:35
